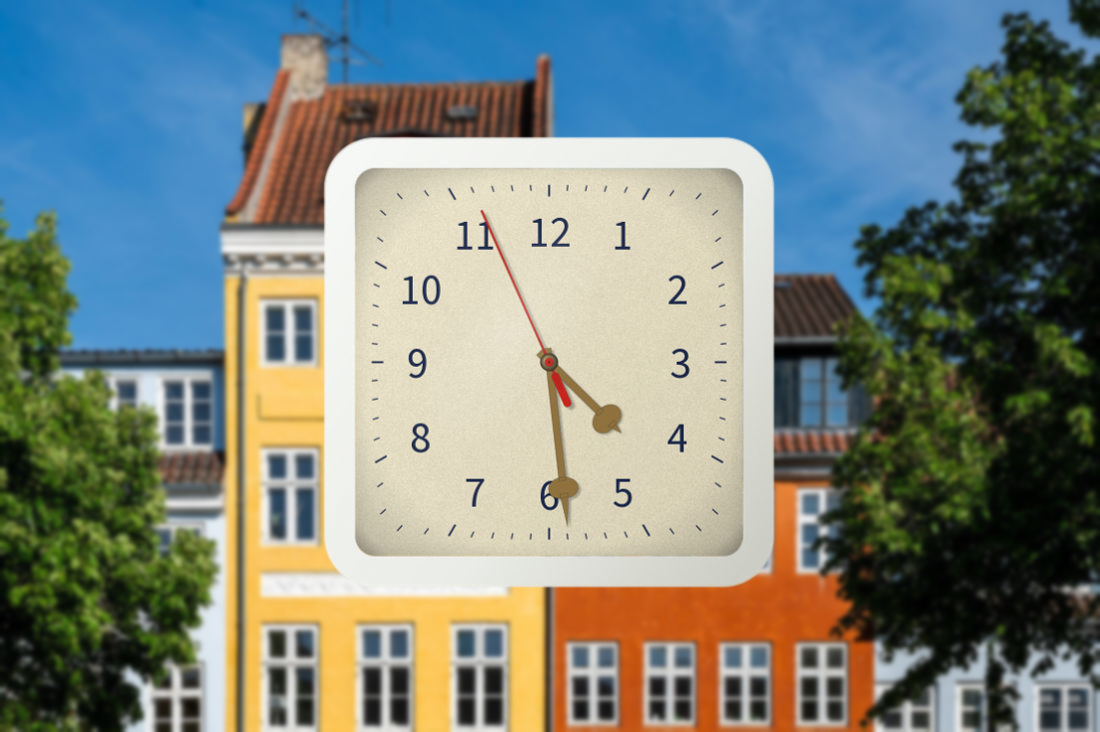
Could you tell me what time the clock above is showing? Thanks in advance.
4:28:56
